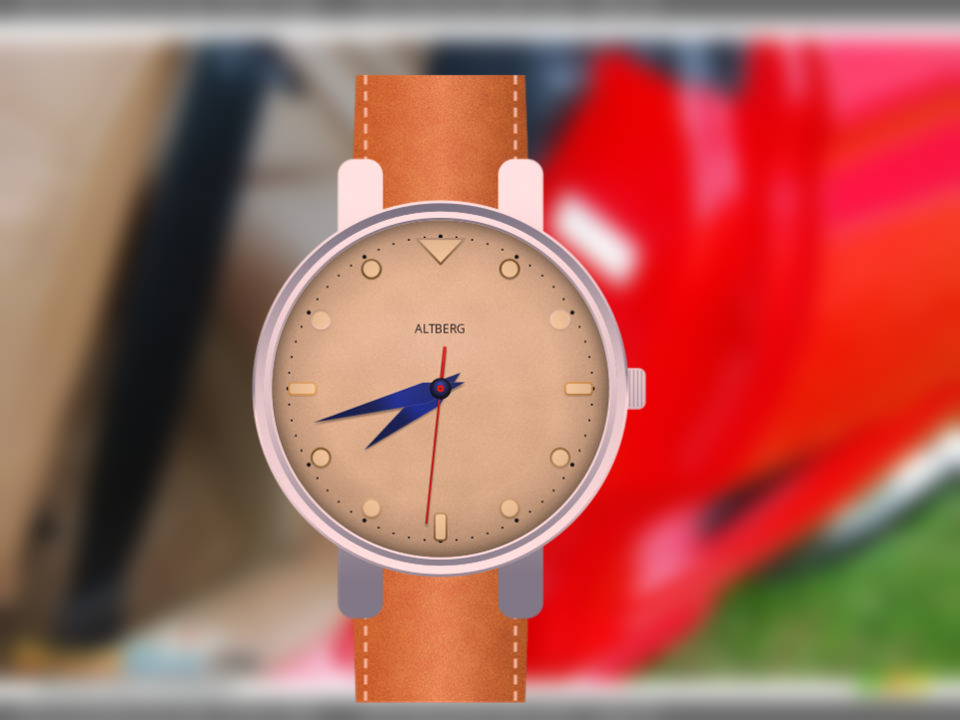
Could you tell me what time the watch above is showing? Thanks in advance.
7:42:31
